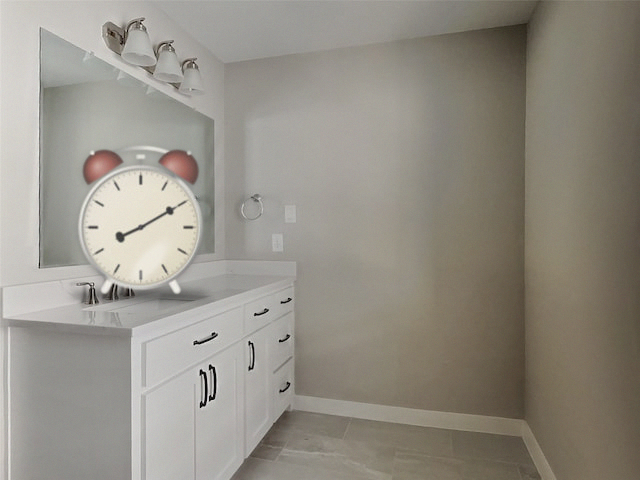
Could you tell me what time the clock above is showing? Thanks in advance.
8:10
